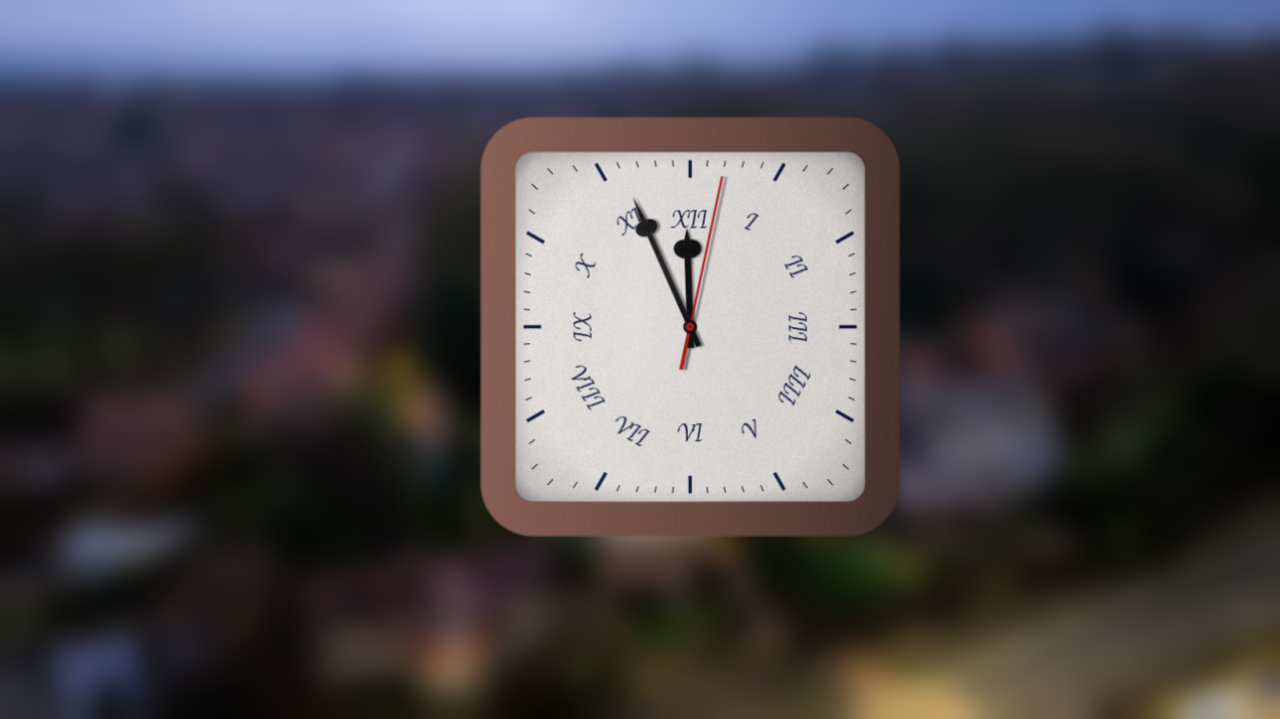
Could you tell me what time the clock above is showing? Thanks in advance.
11:56:02
